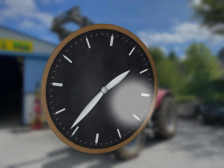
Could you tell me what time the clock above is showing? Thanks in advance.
1:36
